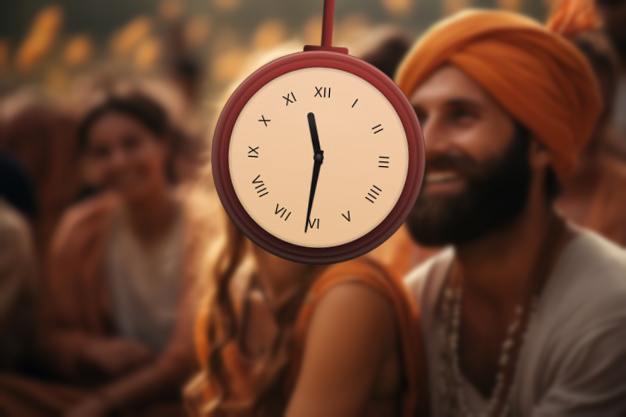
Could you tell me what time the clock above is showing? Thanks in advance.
11:31
